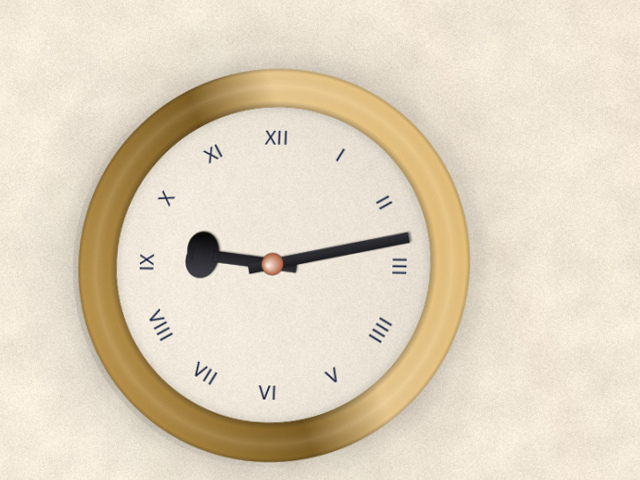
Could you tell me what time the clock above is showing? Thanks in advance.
9:13
